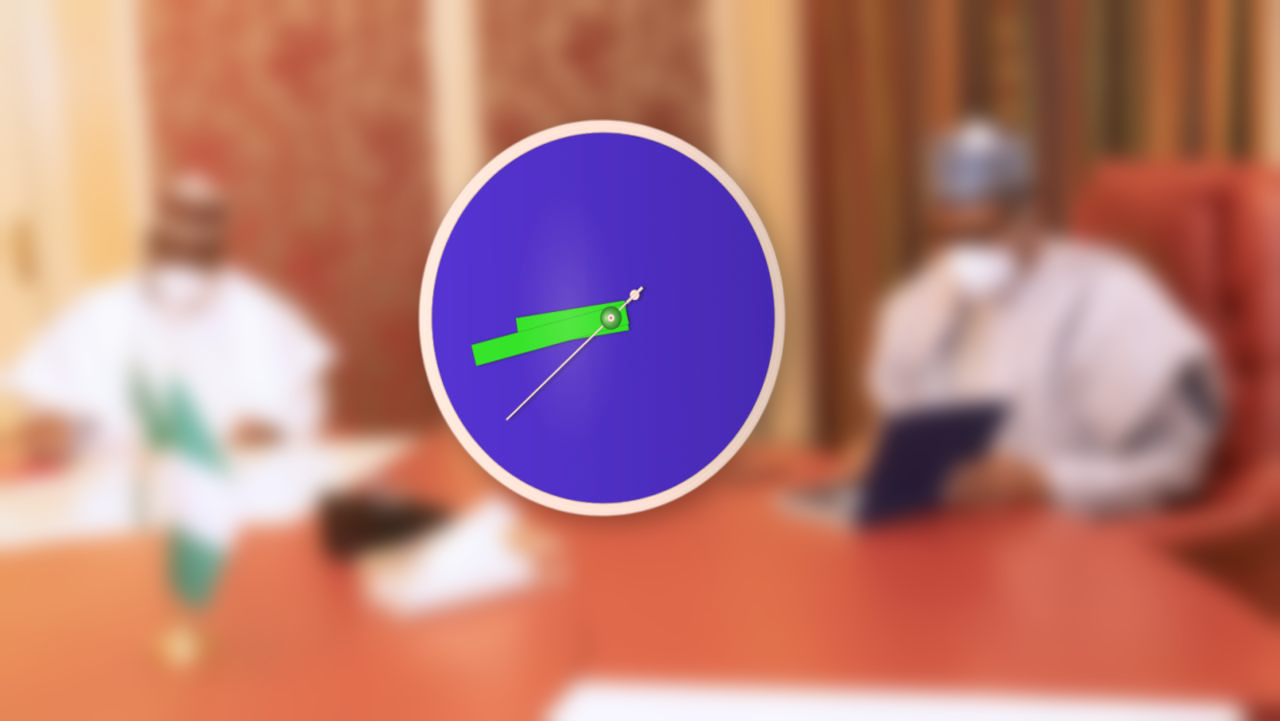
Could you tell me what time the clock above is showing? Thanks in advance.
8:42:38
